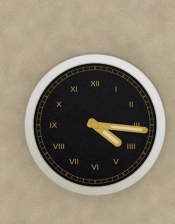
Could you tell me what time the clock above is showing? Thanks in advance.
4:16
